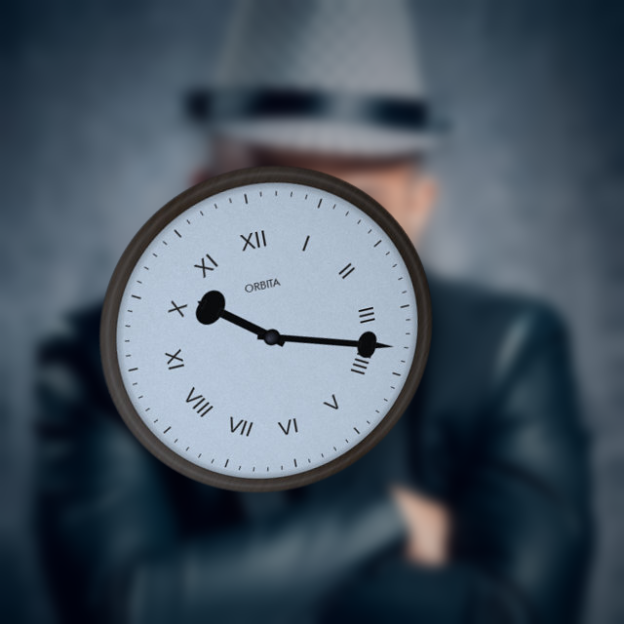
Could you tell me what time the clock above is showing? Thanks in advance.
10:18
